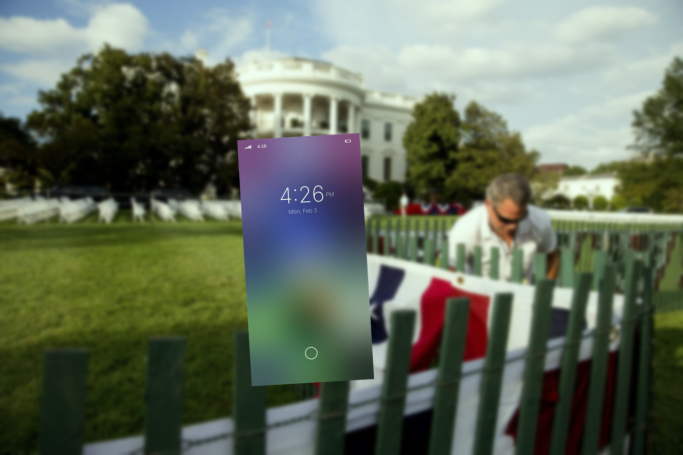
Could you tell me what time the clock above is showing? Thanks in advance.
4:26
